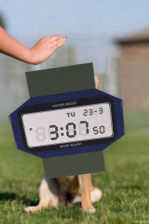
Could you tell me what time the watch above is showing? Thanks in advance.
3:07:50
